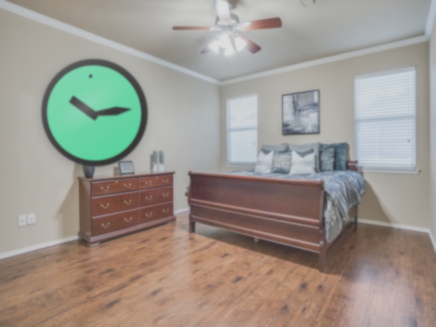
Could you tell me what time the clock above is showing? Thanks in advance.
10:14
